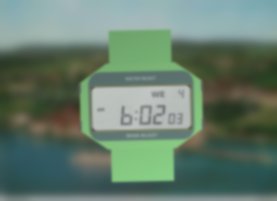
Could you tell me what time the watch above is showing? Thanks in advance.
6:02
